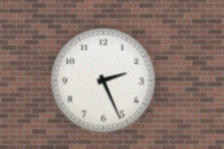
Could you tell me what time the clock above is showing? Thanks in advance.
2:26
